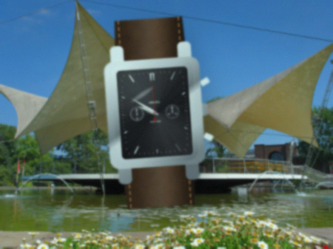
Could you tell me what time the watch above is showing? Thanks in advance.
9:51
